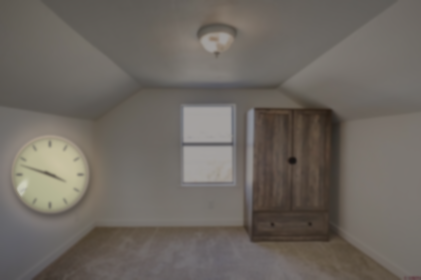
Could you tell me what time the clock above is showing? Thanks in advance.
3:48
